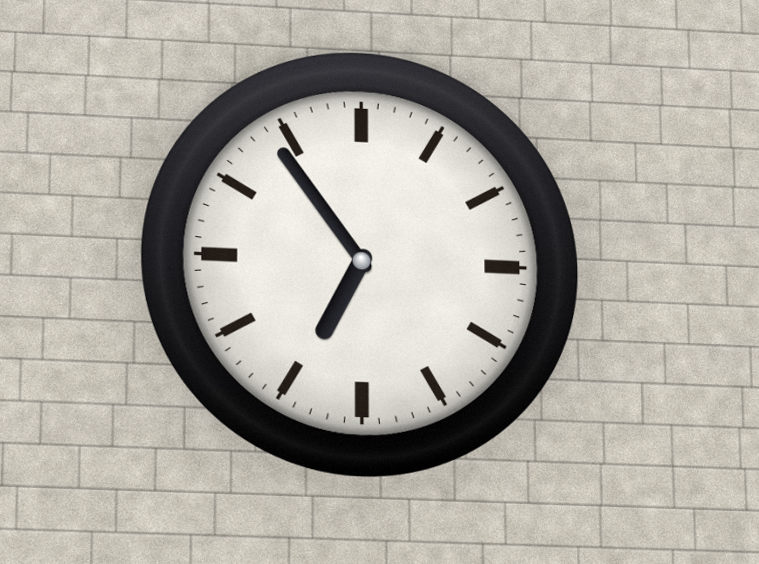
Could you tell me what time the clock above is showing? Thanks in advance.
6:54
